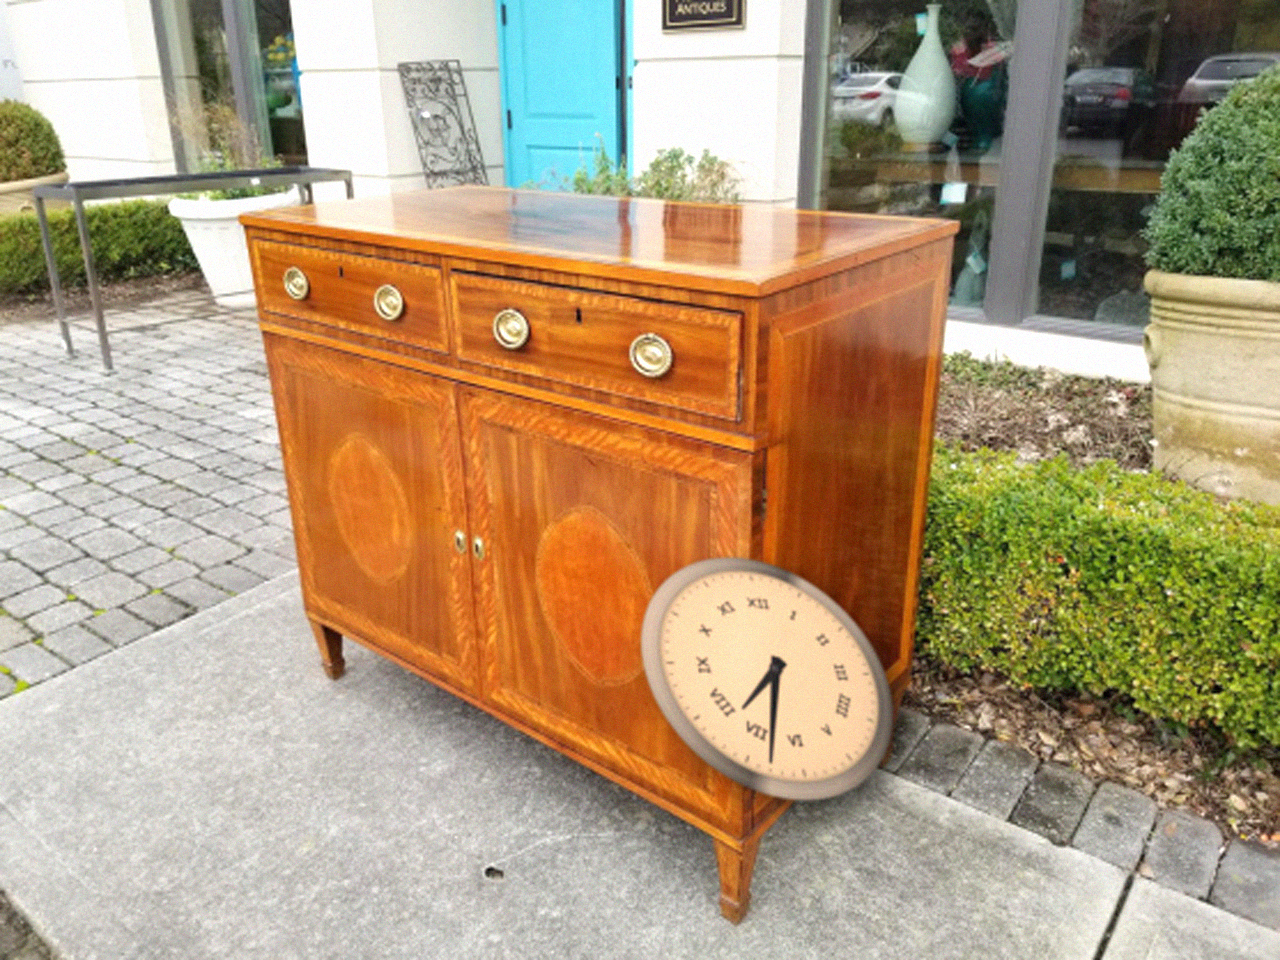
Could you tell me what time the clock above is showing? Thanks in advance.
7:33
